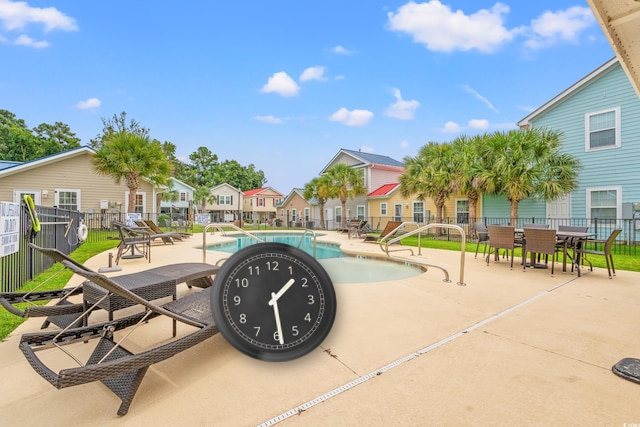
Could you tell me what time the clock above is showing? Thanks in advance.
1:29
